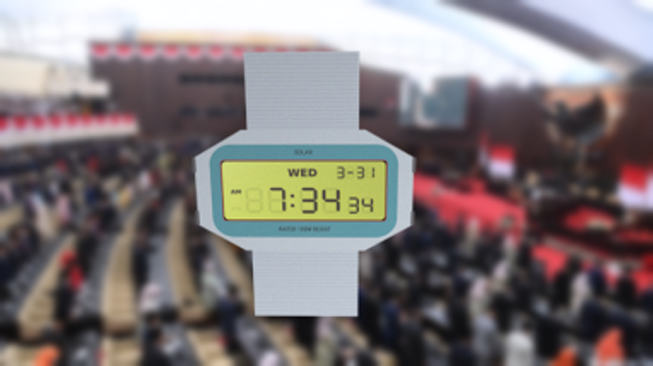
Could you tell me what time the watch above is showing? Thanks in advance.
7:34:34
